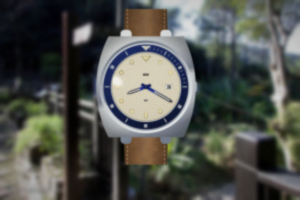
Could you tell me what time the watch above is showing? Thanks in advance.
8:20
